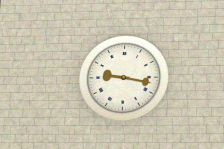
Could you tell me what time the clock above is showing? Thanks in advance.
9:17
